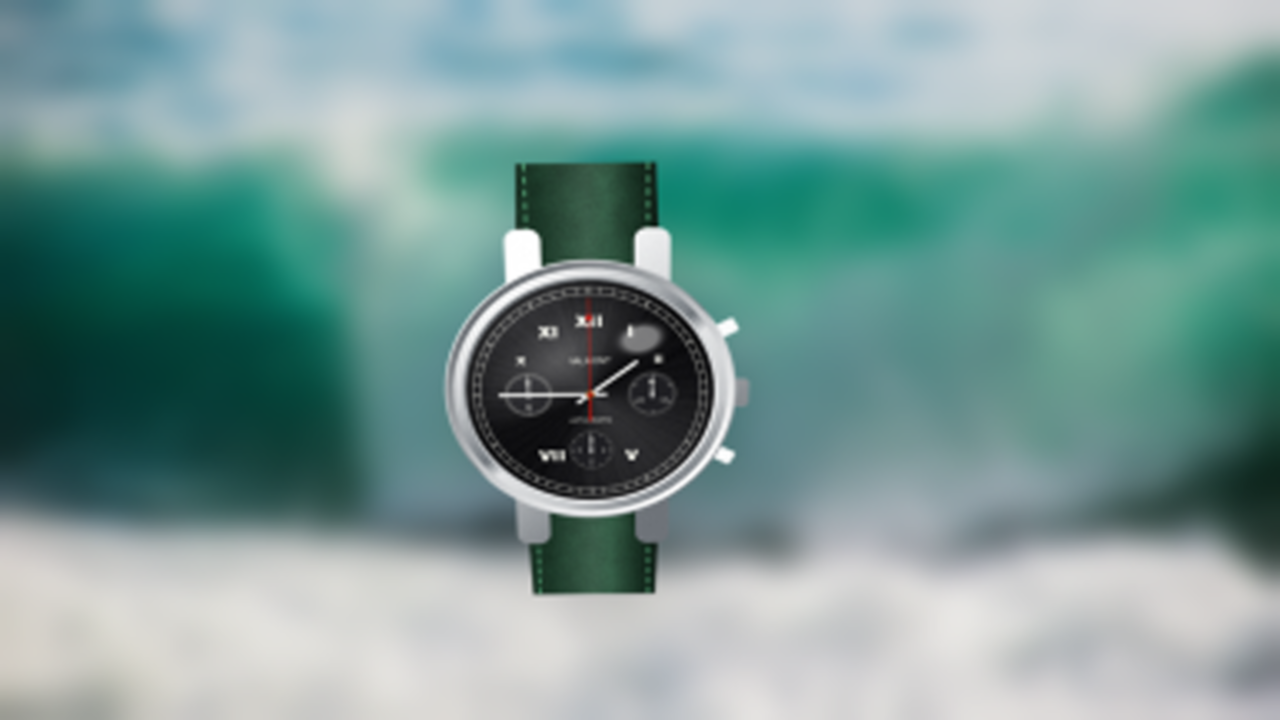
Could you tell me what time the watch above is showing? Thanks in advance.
1:45
